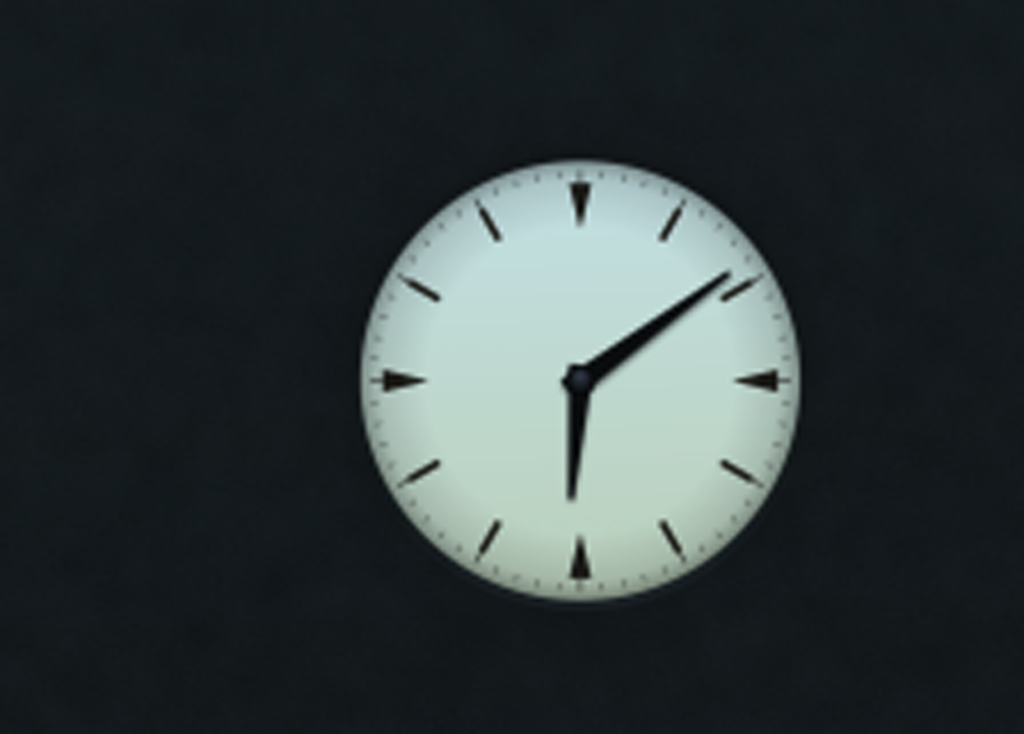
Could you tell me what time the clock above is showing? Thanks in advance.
6:09
